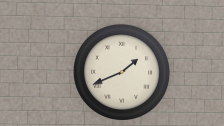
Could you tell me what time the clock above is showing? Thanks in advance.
1:41
